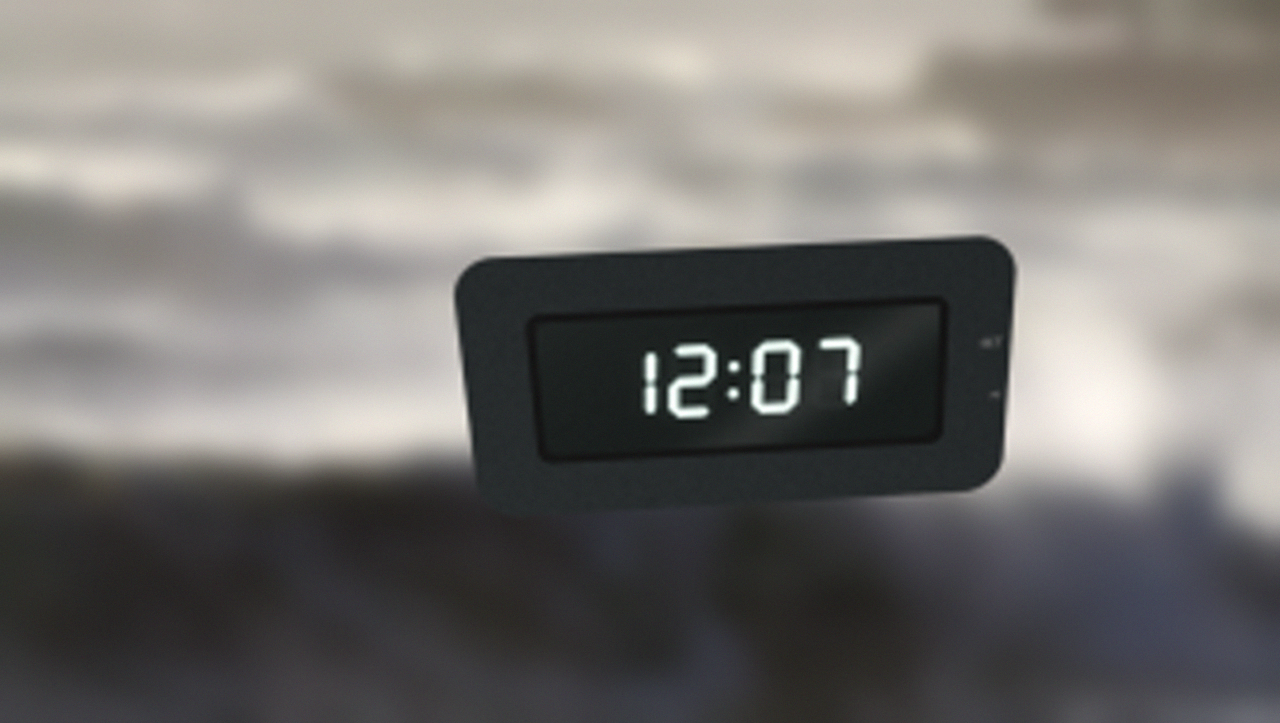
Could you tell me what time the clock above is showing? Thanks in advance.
12:07
